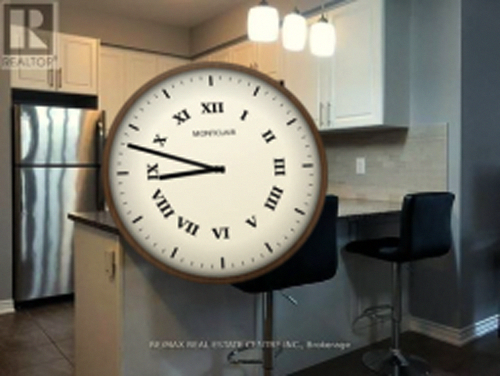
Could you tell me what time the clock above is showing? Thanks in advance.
8:48
